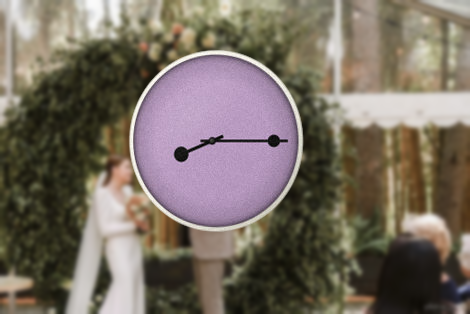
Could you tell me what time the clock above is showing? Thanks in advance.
8:15
